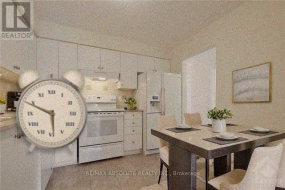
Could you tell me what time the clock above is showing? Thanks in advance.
5:49
